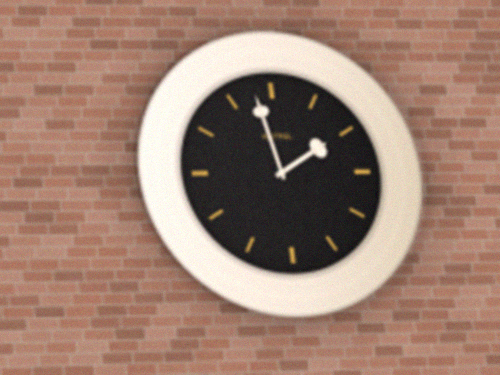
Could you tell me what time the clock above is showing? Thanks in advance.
1:58
